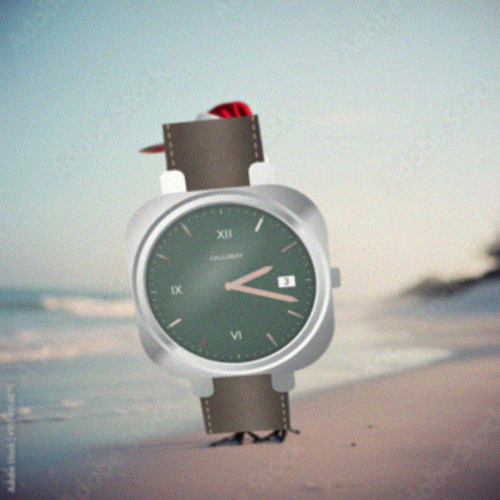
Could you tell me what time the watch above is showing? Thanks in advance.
2:18
